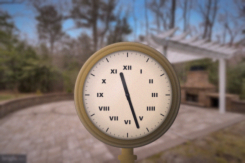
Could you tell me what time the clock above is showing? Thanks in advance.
11:27
